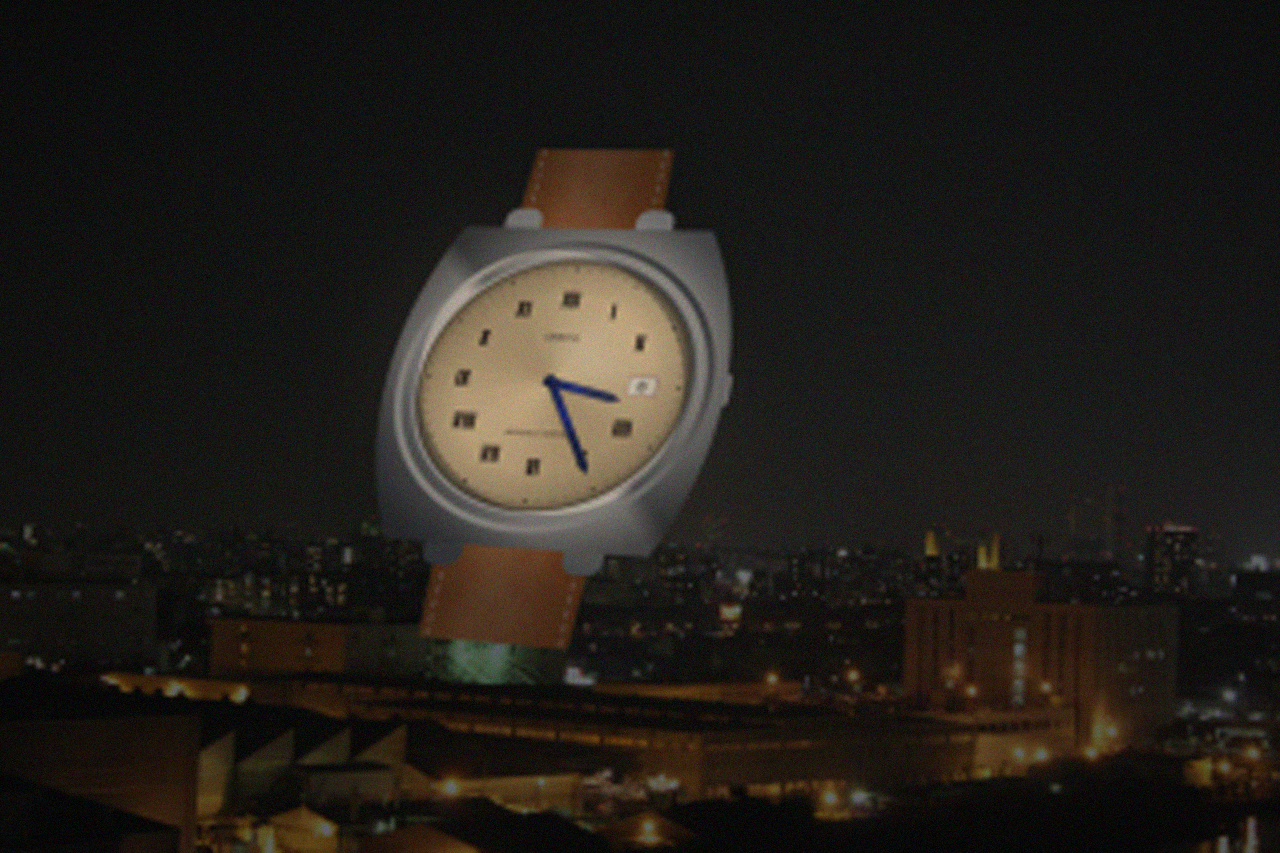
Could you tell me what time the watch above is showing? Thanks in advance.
3:25
